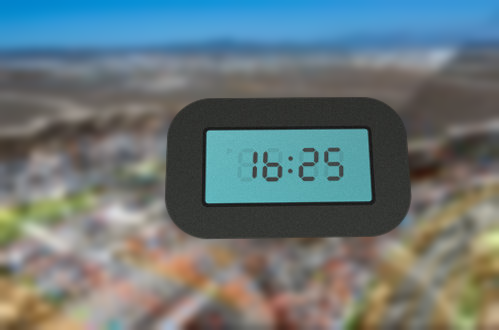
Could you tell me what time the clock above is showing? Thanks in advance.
16:25
